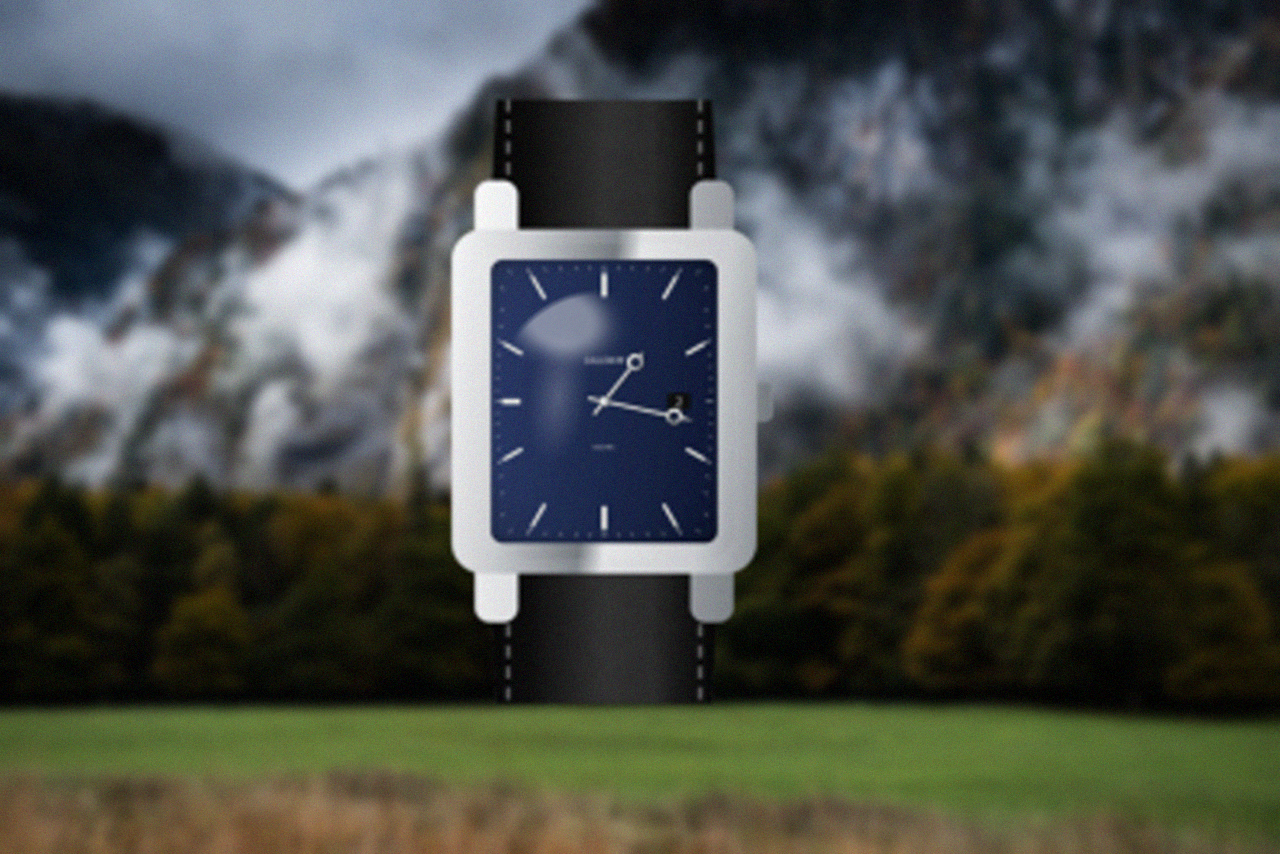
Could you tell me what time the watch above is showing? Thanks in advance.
1:17
